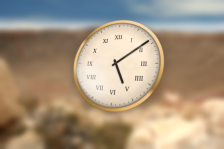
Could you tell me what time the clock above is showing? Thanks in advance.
5:09
